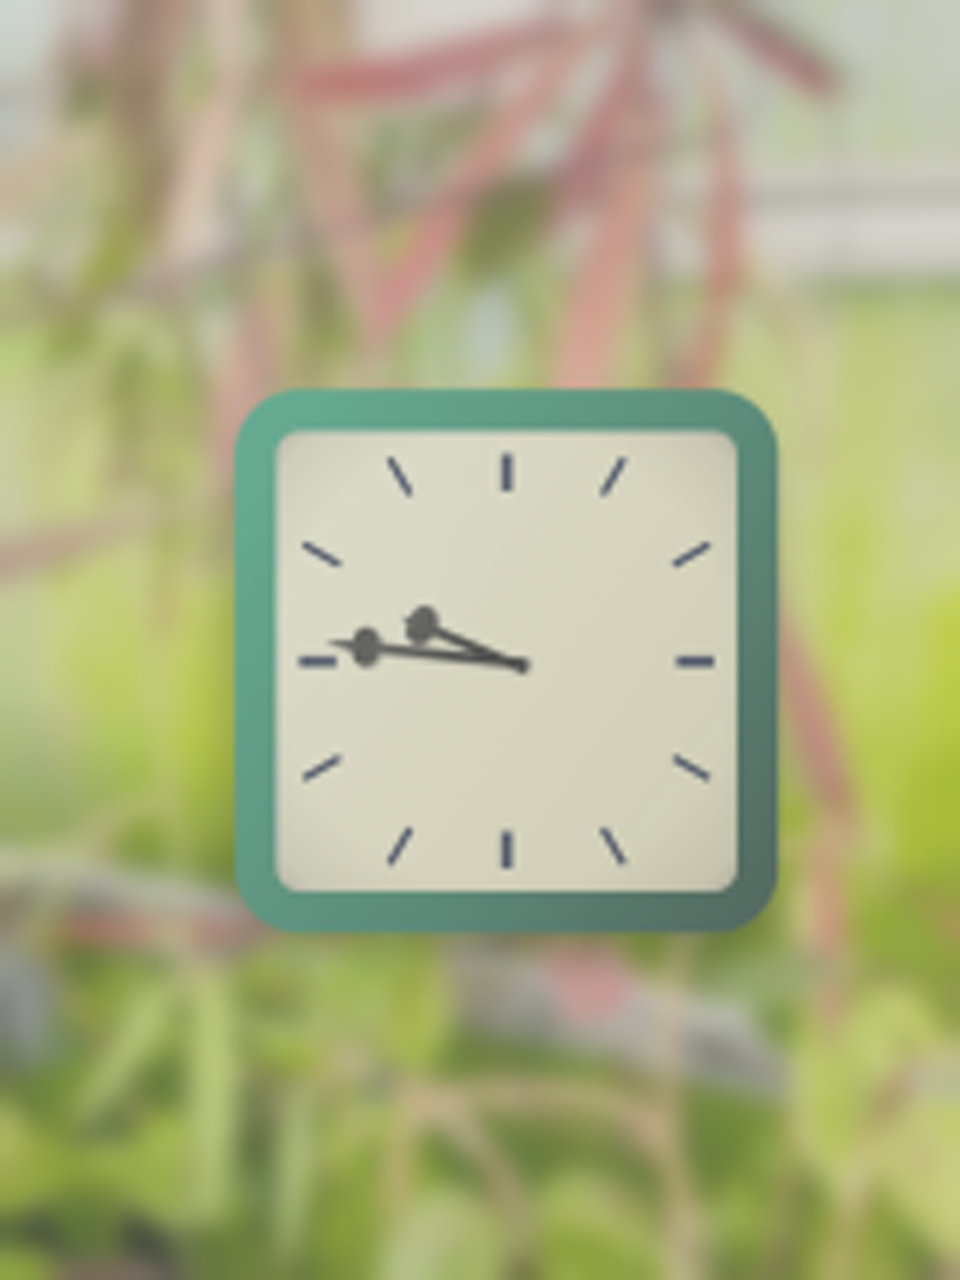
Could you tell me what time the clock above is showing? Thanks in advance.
9:46
